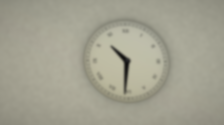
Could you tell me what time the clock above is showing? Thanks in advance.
10:31
